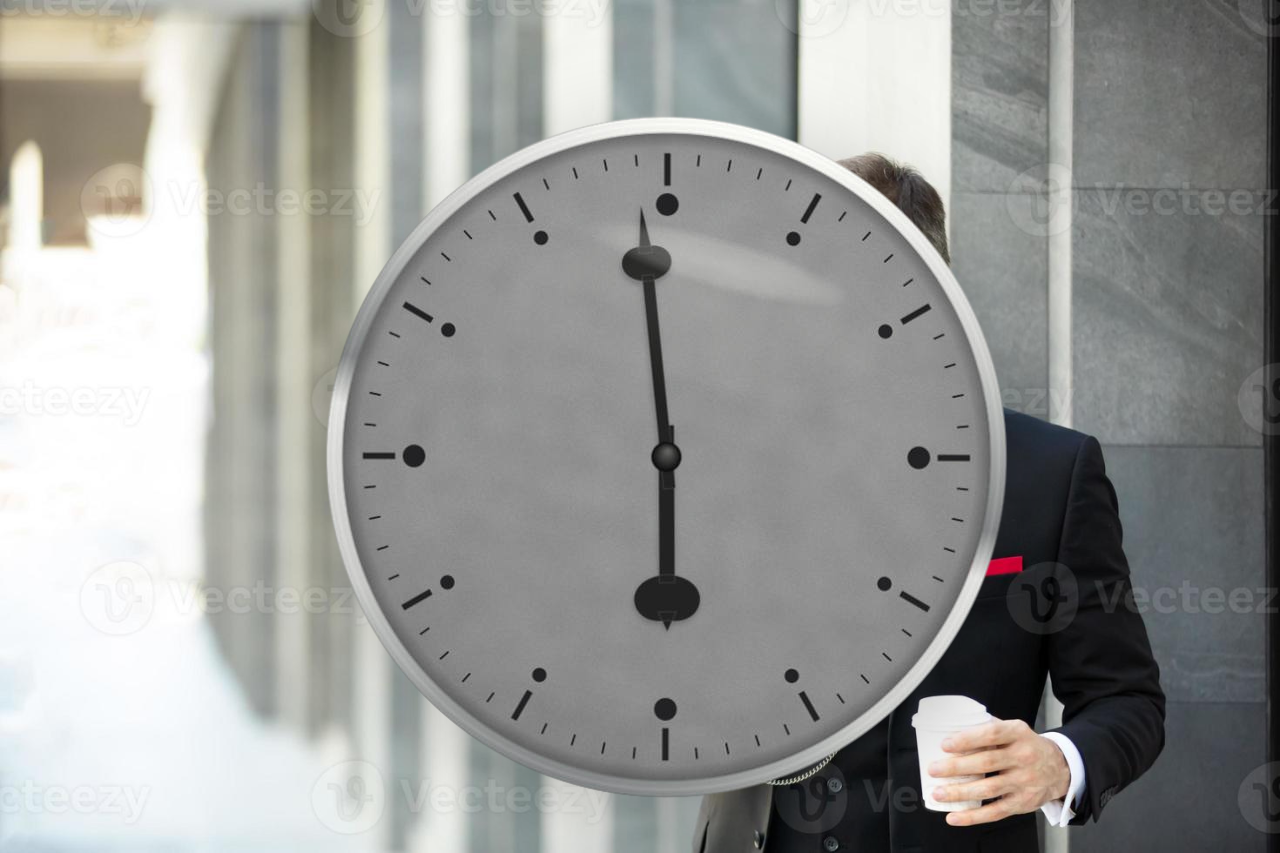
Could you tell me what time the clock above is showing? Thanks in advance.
5:59
